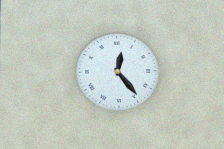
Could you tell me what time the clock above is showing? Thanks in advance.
12:24
